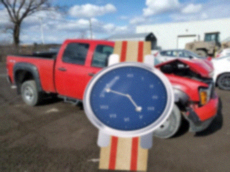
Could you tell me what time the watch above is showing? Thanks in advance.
4:48
